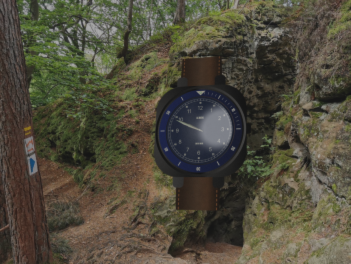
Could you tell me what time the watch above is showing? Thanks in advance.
9:49
